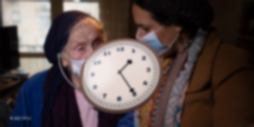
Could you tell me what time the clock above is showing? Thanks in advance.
1:25
